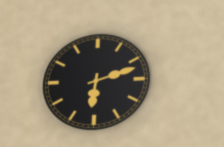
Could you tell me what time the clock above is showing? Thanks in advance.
6:12
